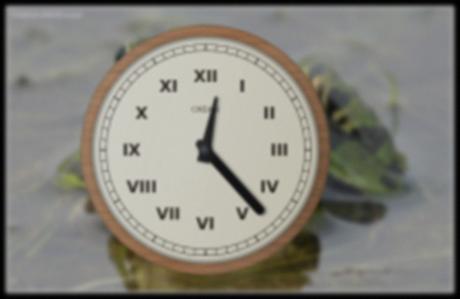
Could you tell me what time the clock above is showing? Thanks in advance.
12:23
